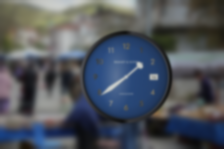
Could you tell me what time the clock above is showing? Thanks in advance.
1:39
